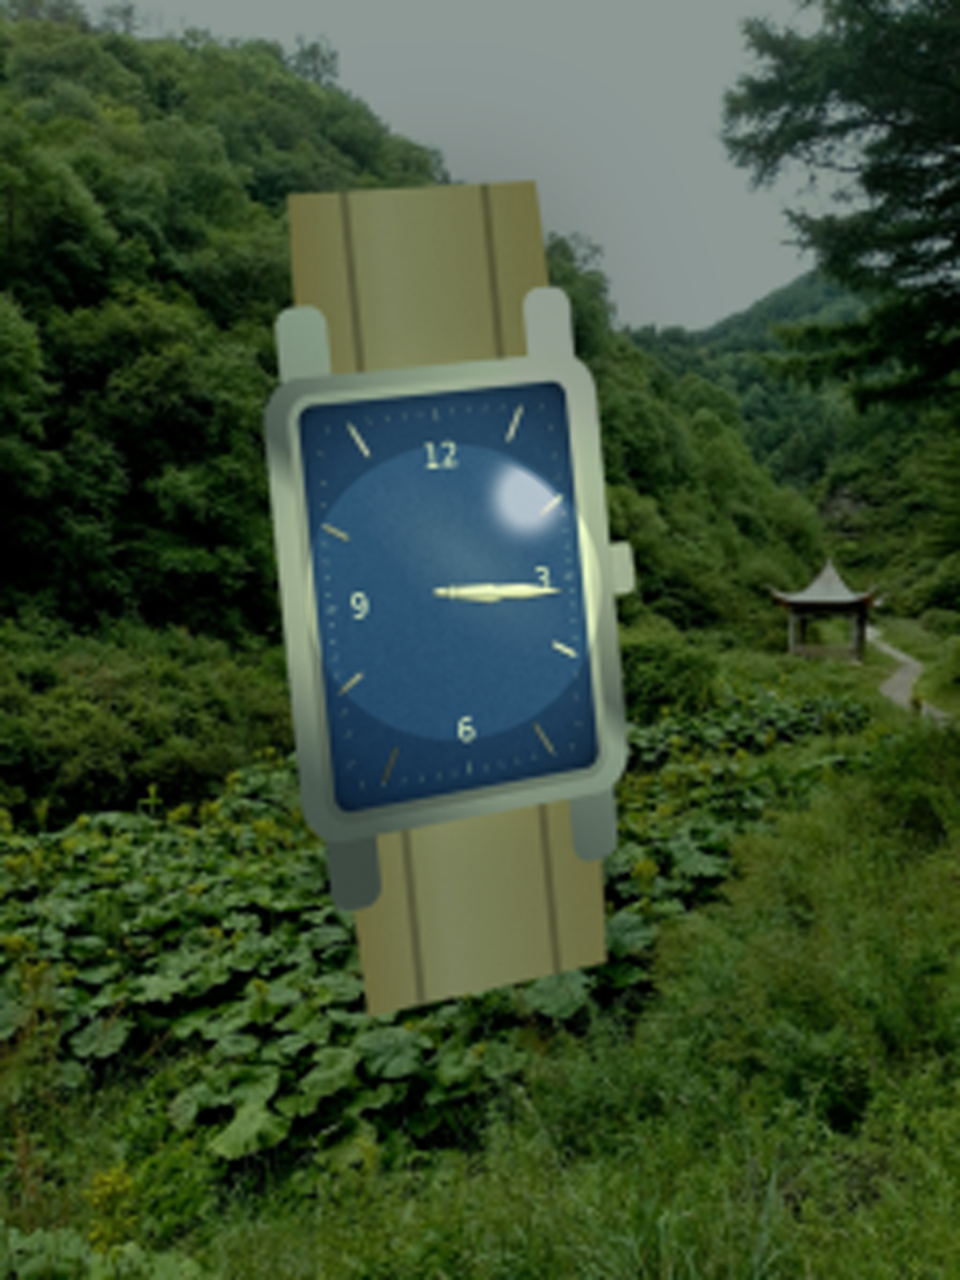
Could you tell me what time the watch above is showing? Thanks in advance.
3:16
